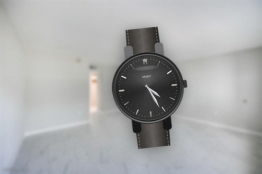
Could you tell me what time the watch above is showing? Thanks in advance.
4:26
